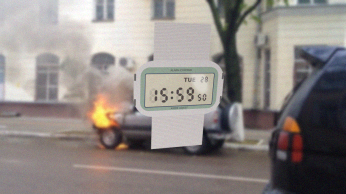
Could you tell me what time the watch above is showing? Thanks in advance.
15:59:50
